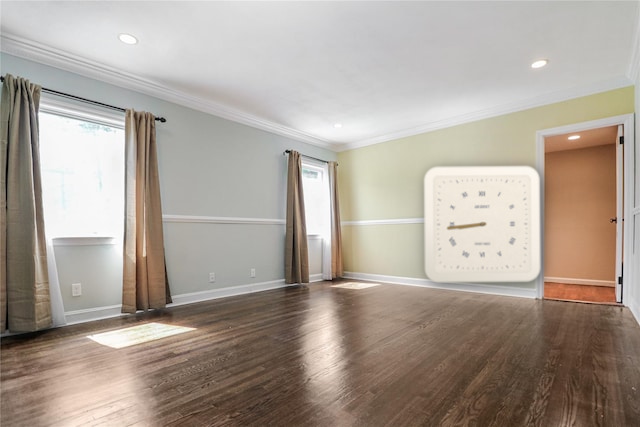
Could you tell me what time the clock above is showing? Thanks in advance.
8:44
